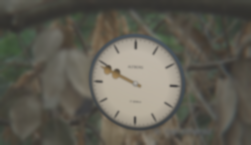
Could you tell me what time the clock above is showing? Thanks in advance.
9:49
